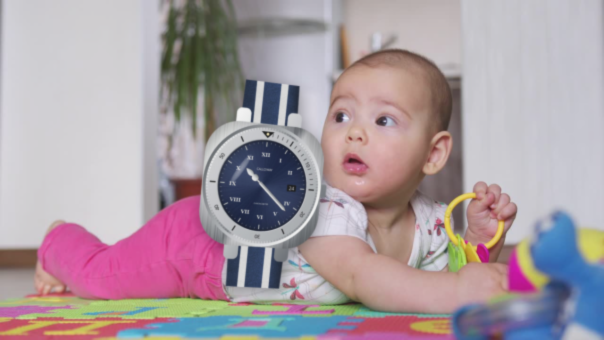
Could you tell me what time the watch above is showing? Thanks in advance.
10:22
